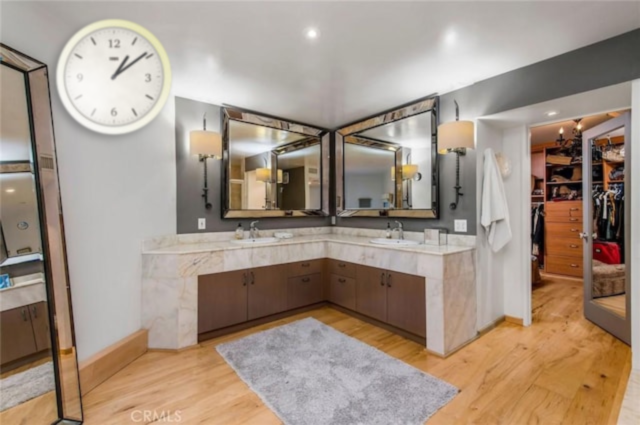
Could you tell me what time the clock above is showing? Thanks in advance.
1:09
